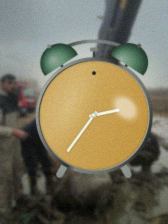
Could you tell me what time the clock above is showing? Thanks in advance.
2:36
